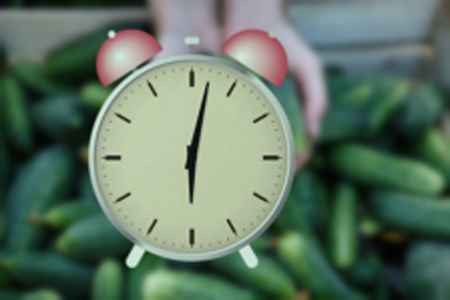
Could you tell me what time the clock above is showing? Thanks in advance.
6:02
